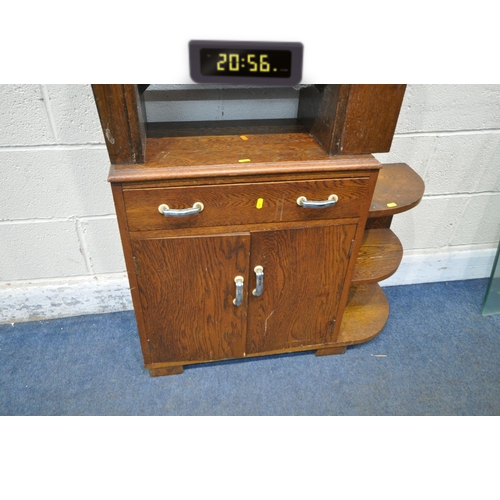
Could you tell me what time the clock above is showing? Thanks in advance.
20:56
